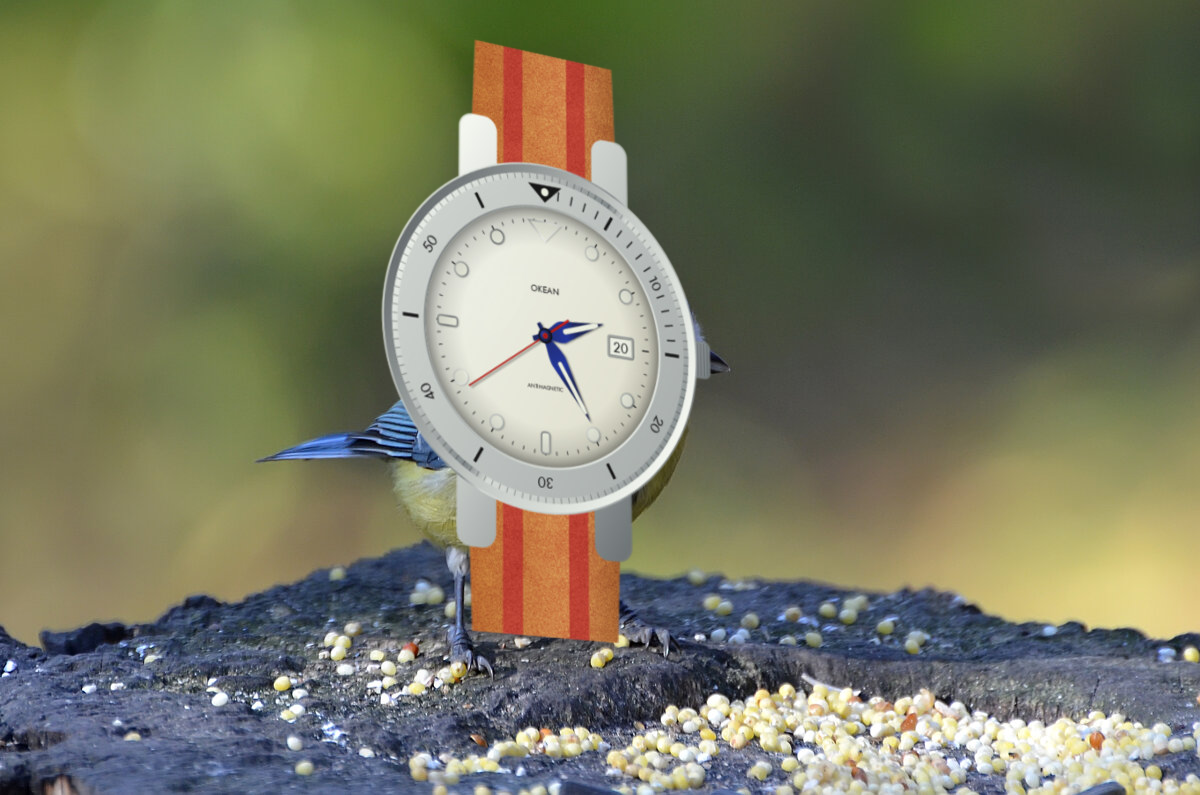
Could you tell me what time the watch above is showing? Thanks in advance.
2:24:39
